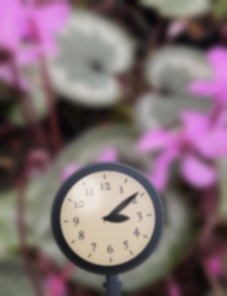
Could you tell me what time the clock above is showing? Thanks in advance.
3:09
